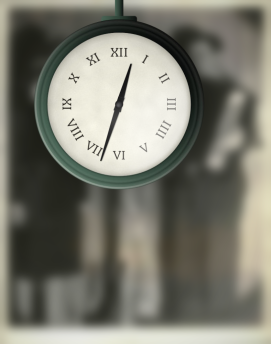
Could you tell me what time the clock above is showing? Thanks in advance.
12:33
